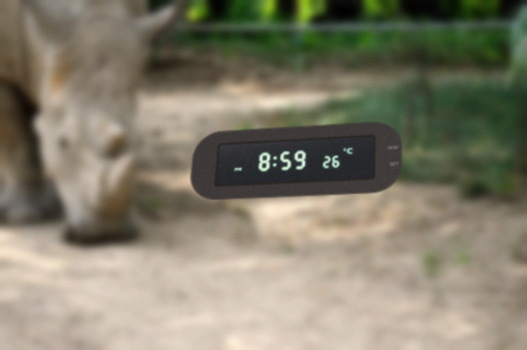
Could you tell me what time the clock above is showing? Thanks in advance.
8:59
